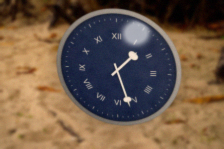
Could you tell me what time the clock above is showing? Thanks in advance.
1:27
